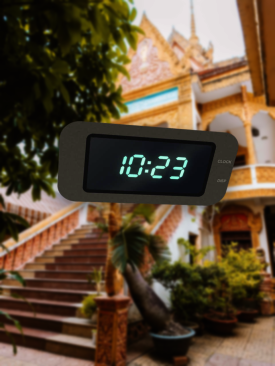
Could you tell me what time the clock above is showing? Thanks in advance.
10:23
